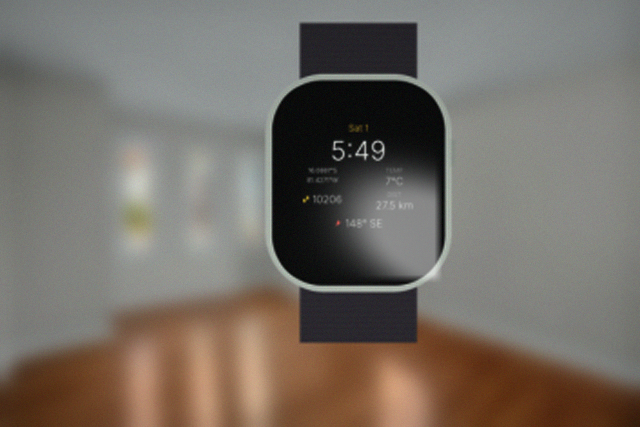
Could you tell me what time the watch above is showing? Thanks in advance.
5:49
